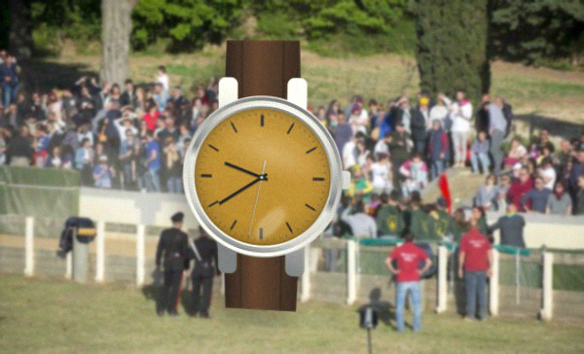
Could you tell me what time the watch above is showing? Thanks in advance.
9:39:32
